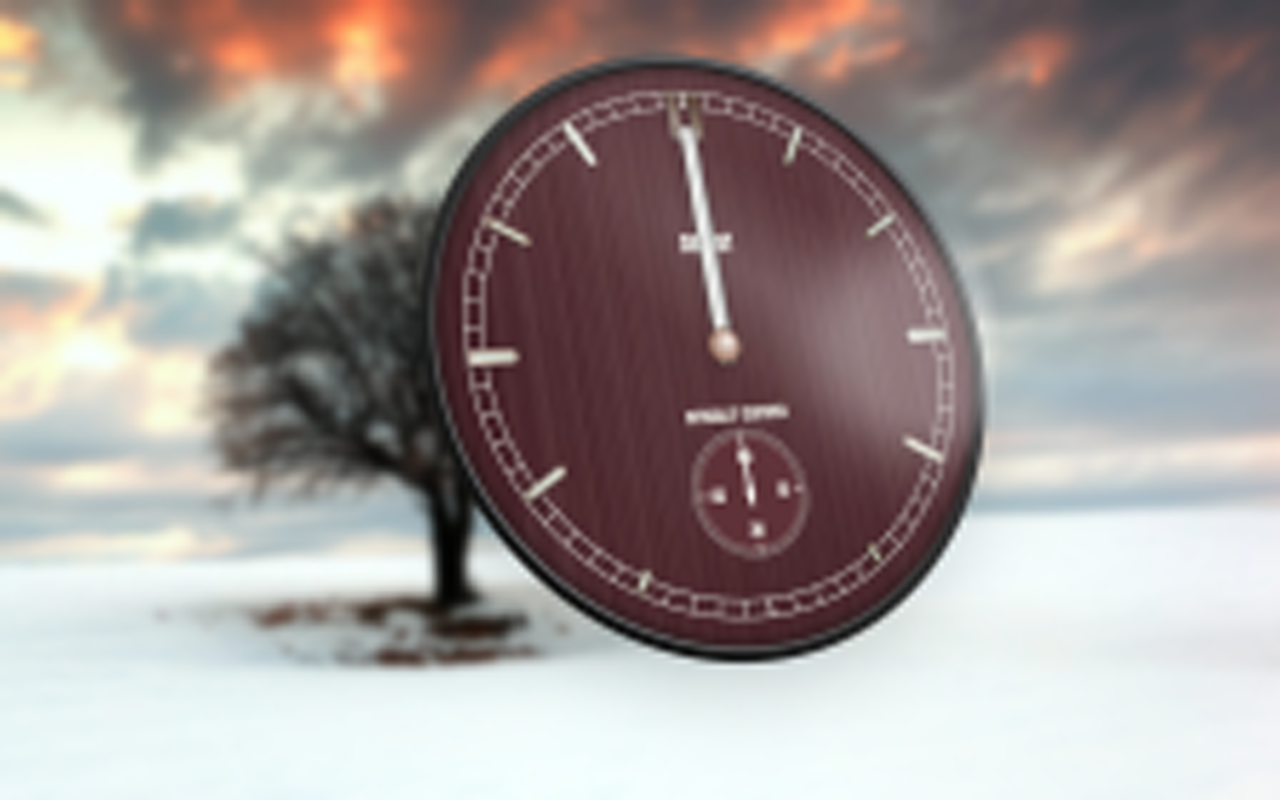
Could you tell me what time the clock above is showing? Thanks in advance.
12:00
